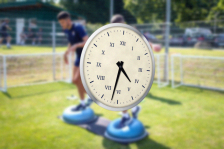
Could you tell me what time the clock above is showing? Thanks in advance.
4:32
